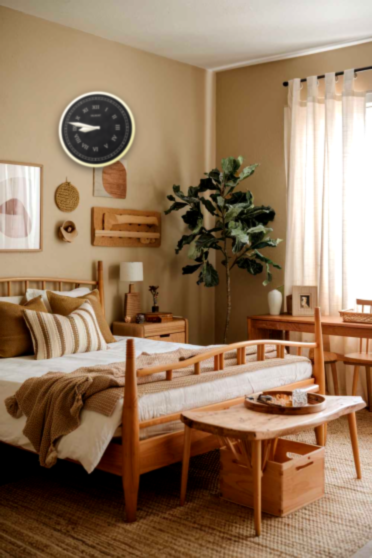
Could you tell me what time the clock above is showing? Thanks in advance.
8:47
